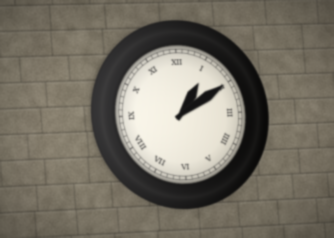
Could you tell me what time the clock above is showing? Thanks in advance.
1:10
